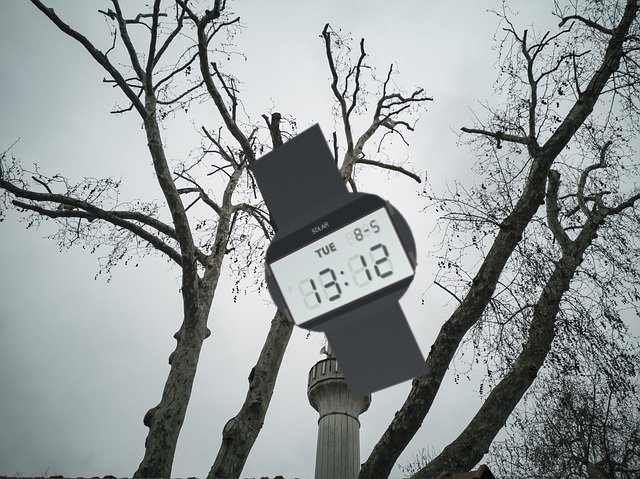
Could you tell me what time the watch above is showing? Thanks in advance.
13:12
